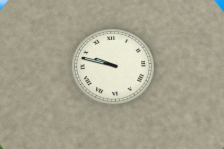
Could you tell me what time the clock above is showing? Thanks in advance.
9:48
